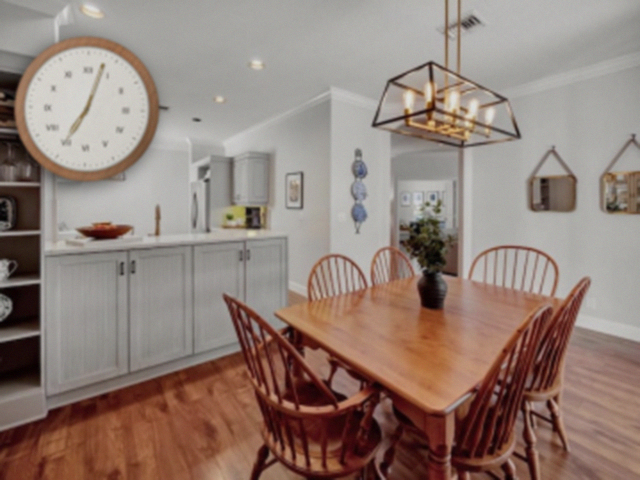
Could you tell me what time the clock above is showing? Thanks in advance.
7:03
